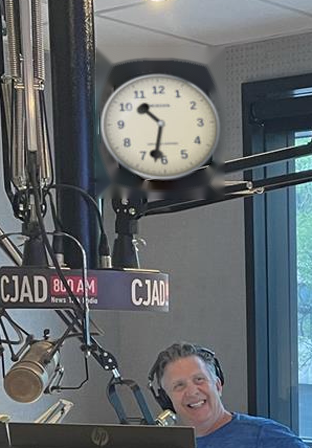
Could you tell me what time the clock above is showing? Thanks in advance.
10:32
